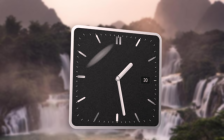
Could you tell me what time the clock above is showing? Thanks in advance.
1:28
